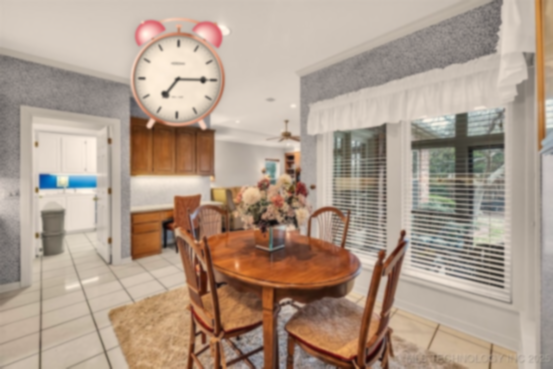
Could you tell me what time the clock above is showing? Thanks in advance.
7:15
